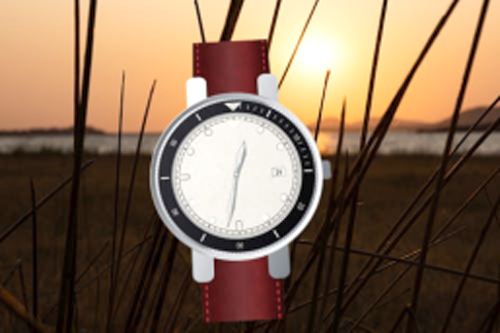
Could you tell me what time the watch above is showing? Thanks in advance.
12:32
